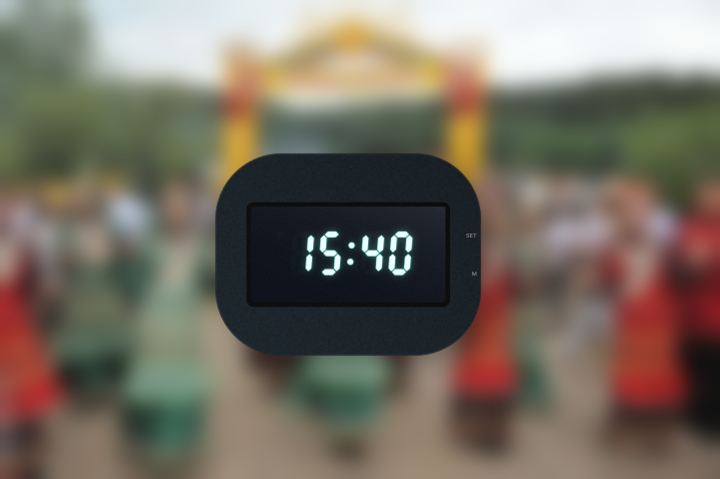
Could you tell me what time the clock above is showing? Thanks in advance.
15:40
